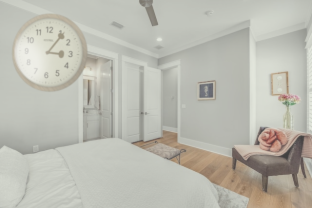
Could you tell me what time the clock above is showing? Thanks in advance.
3:06
